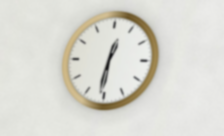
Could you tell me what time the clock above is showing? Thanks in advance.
12:31
